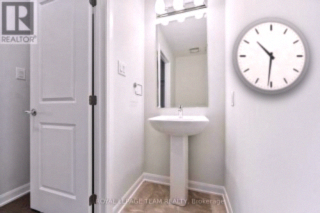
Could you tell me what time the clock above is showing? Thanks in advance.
10:31
